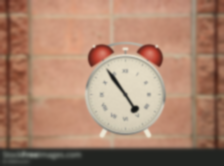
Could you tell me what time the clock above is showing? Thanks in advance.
4:54
